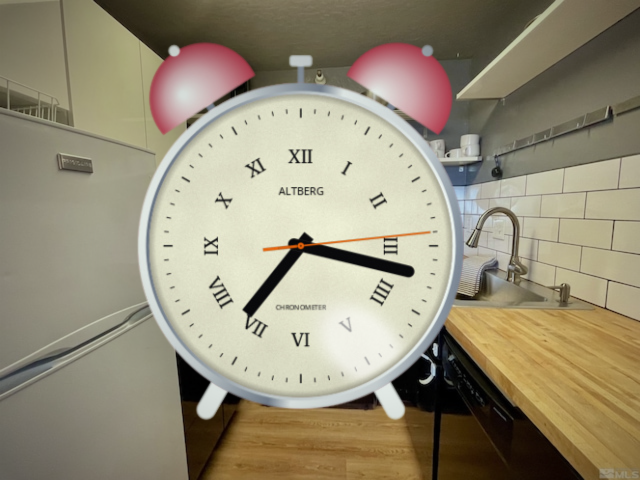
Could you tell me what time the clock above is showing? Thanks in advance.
7:17:14
